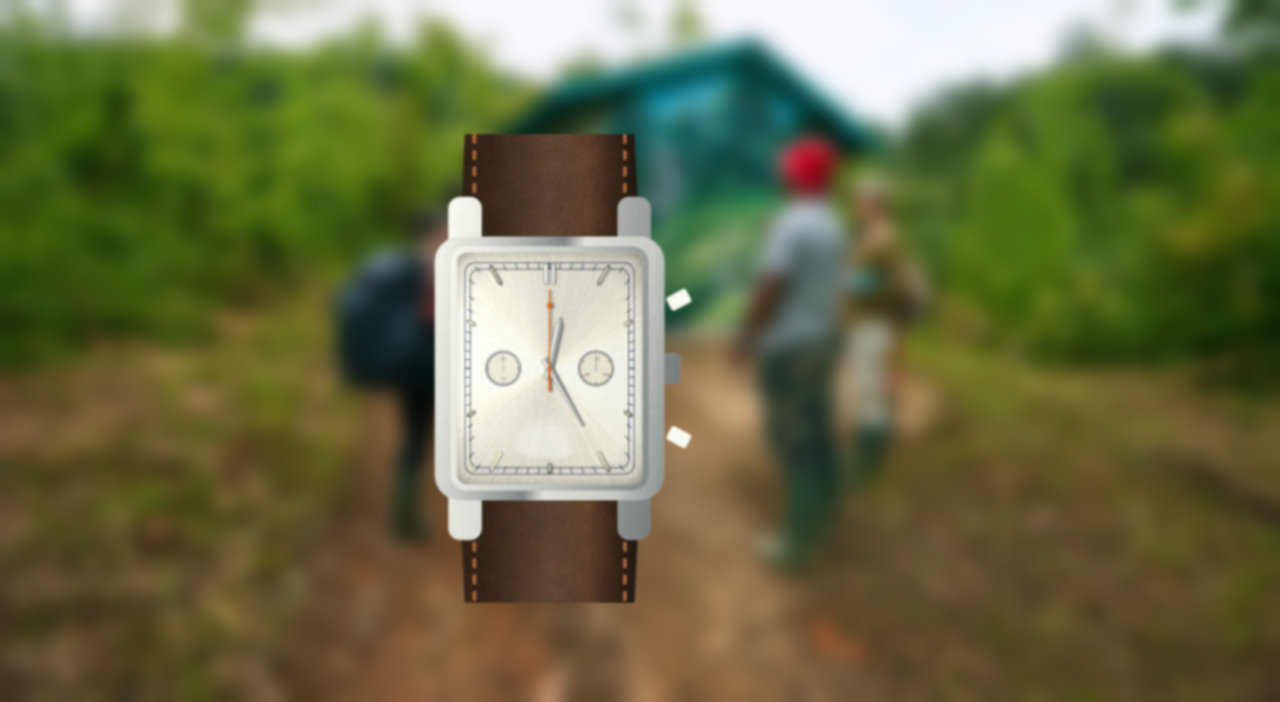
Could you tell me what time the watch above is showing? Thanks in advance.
12:25
